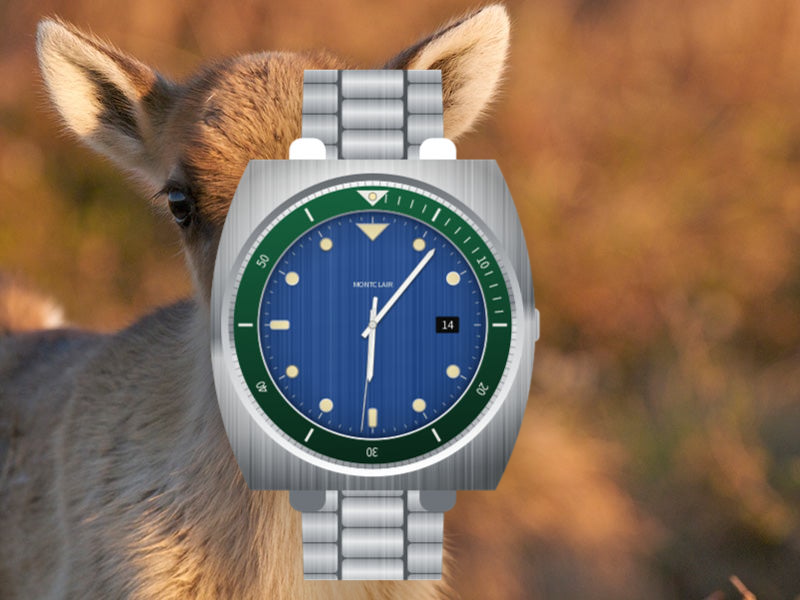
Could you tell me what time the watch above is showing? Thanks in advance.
6:06:31
